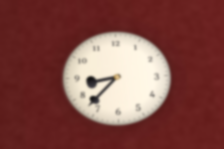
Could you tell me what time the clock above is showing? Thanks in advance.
8:37
